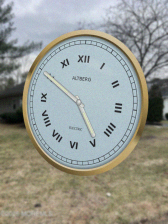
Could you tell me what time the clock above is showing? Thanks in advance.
4:50
